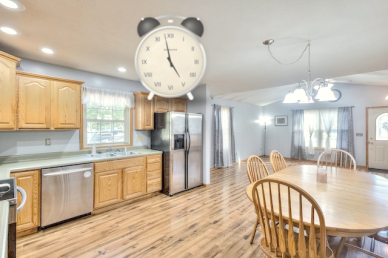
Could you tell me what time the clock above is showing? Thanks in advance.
4:58
